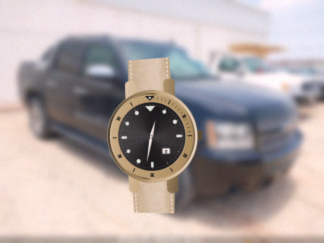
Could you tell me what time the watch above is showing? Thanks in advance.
12:32
